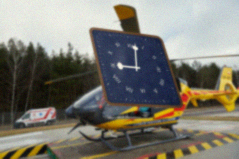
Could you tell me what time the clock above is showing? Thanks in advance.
9:02
